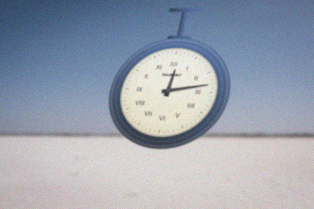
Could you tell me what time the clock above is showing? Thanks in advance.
12:13
